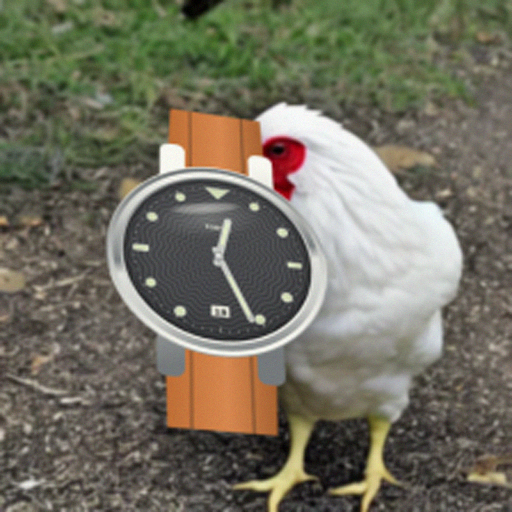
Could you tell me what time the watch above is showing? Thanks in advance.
12:26
